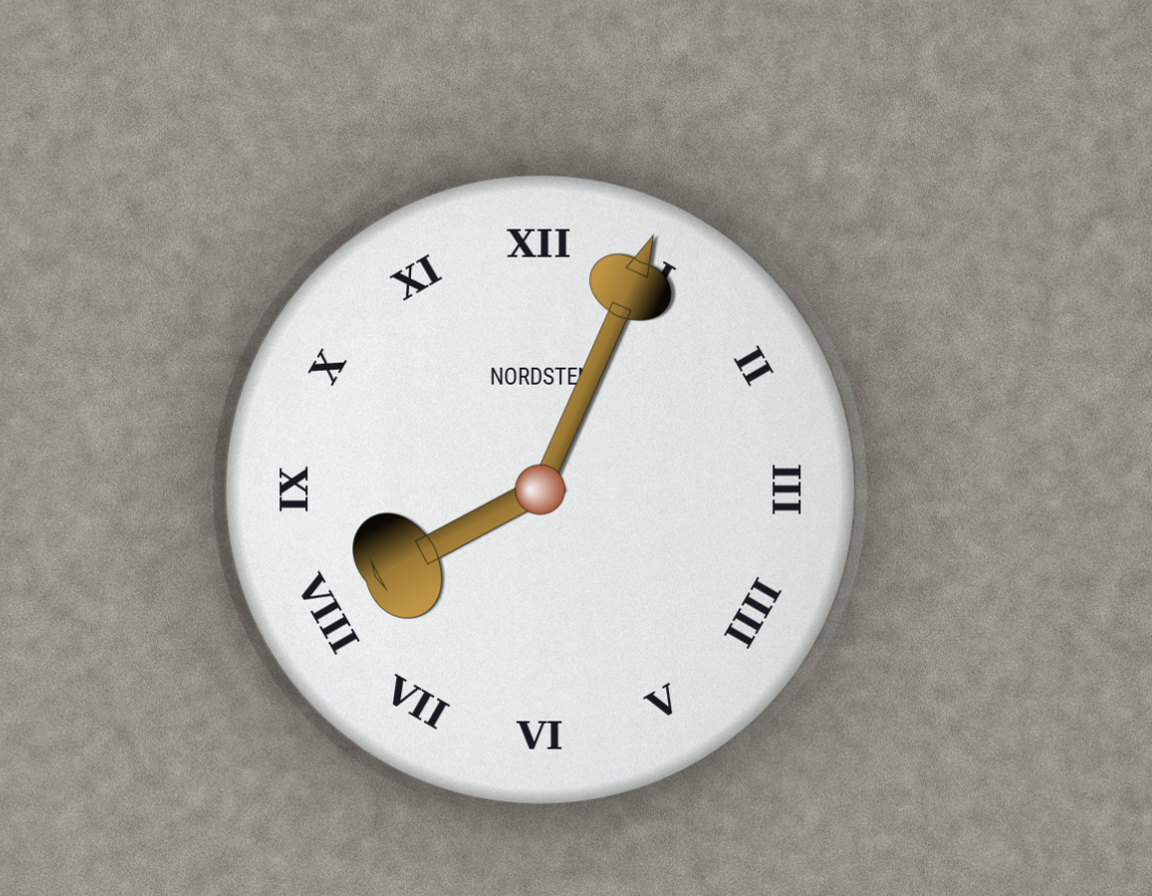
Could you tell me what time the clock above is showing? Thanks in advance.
8:04
